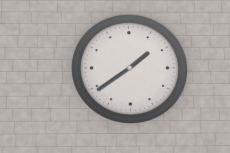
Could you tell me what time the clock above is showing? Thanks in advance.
1:39
